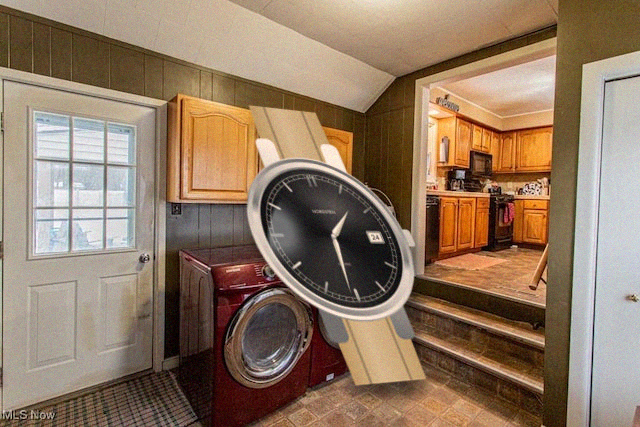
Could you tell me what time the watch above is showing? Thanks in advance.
1:31
